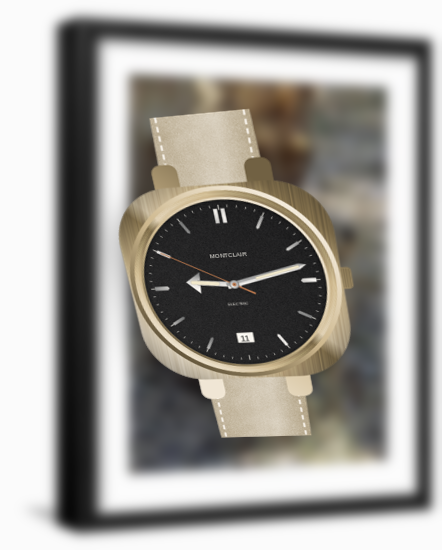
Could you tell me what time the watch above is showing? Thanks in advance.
9:12:50
